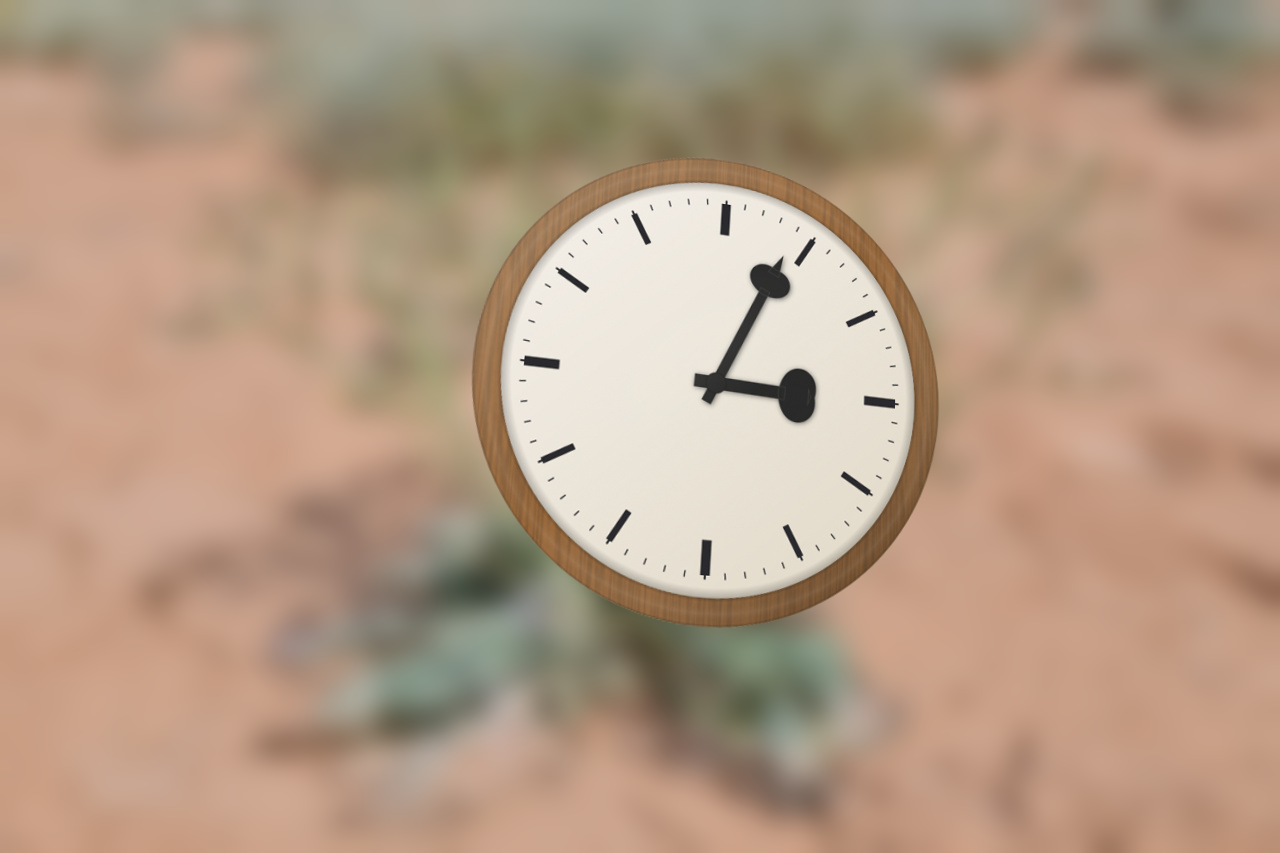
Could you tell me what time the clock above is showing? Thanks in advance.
3:04
